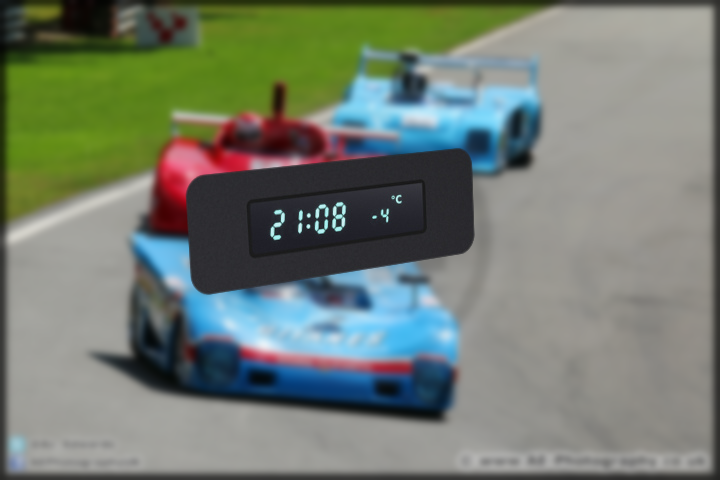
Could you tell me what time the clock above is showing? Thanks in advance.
21:08
